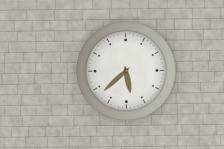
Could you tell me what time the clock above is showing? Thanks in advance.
5:38
